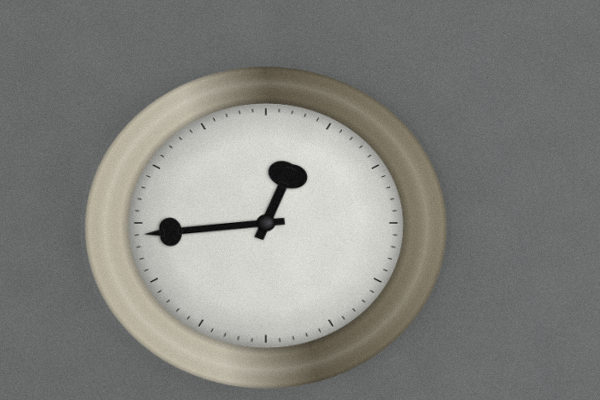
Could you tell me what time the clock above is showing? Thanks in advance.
12:44
